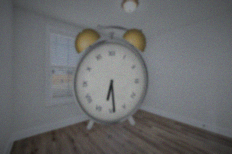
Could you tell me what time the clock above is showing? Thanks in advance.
6:29
